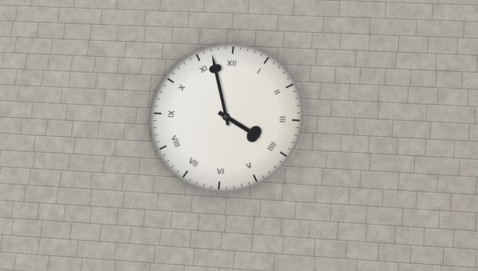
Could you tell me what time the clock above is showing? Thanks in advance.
3:57
